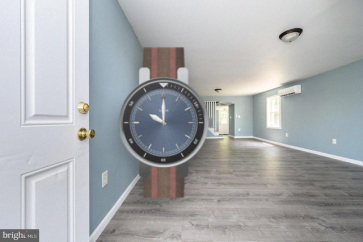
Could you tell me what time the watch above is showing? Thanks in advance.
10:00
